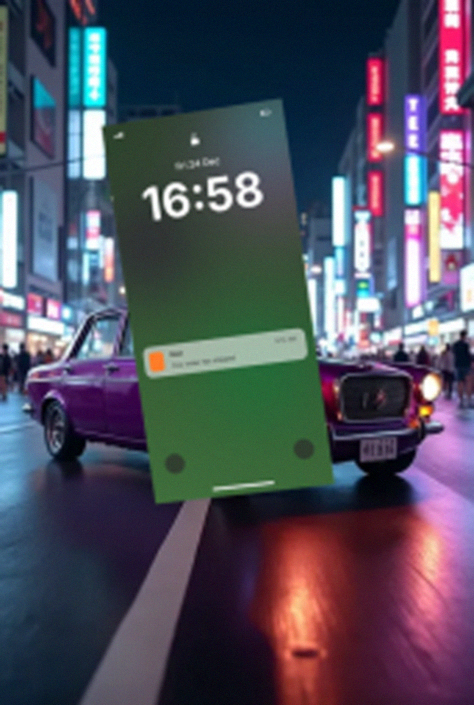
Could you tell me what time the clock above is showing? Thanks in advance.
16:58
